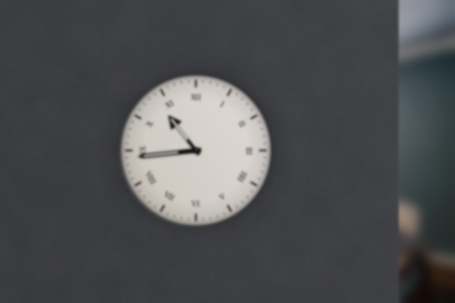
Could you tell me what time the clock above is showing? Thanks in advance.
10:44
